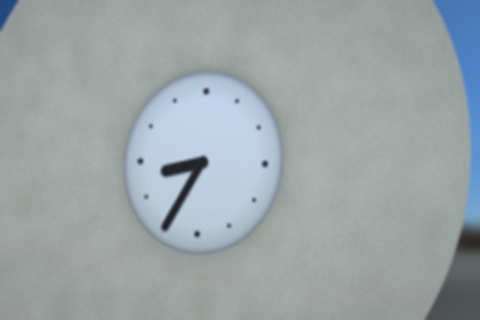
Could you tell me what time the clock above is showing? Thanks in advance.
8:35
